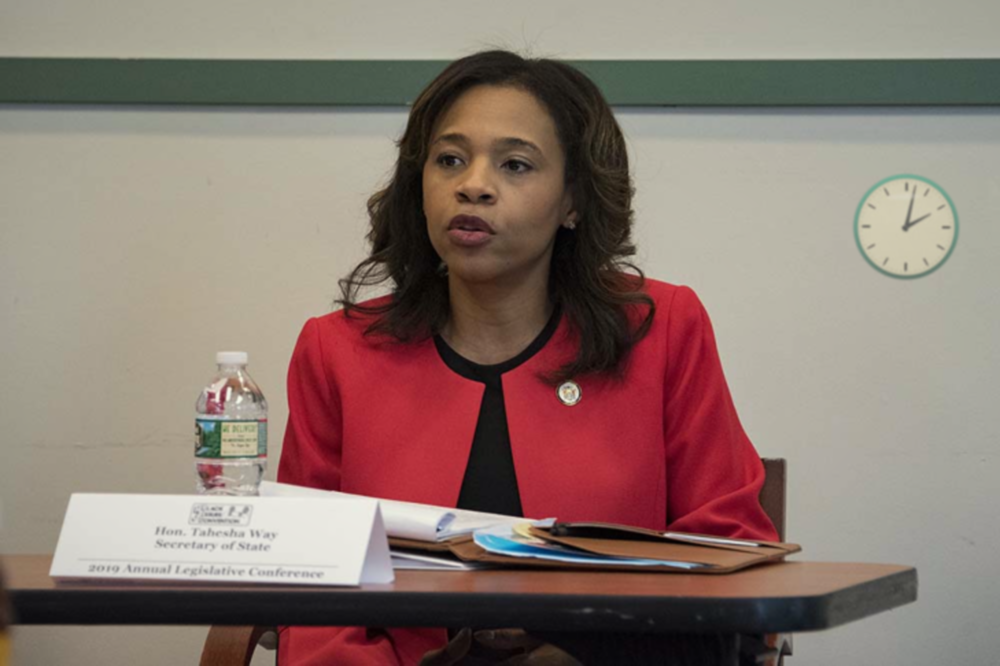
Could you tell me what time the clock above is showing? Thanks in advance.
2:02
